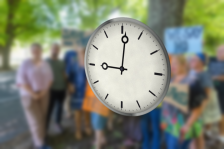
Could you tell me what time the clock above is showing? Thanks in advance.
9:01
